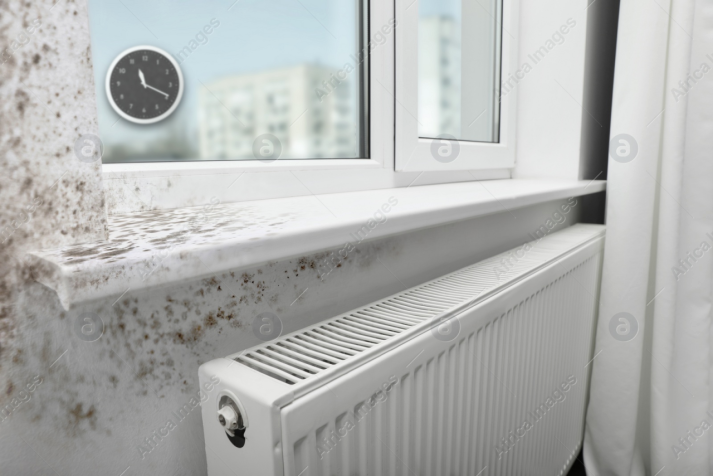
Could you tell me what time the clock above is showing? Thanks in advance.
11:19
